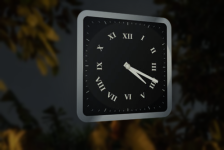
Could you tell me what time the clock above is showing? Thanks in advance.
4:19
